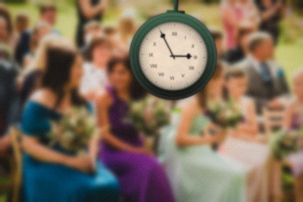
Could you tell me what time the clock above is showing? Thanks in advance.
2:55
